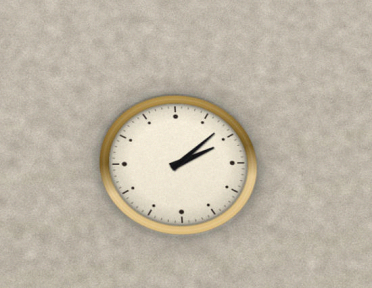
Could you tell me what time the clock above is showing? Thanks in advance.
2:08
